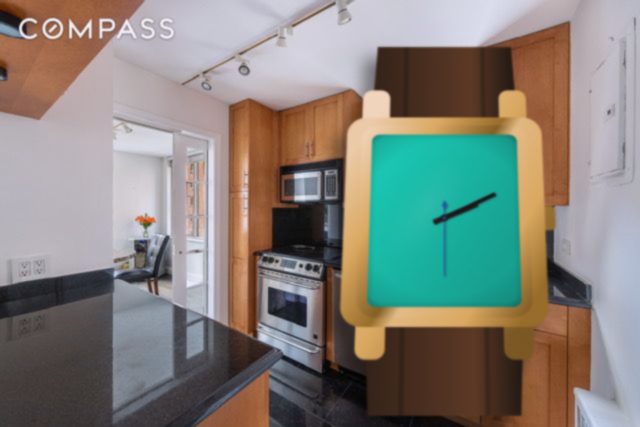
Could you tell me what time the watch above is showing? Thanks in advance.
2:10:30
